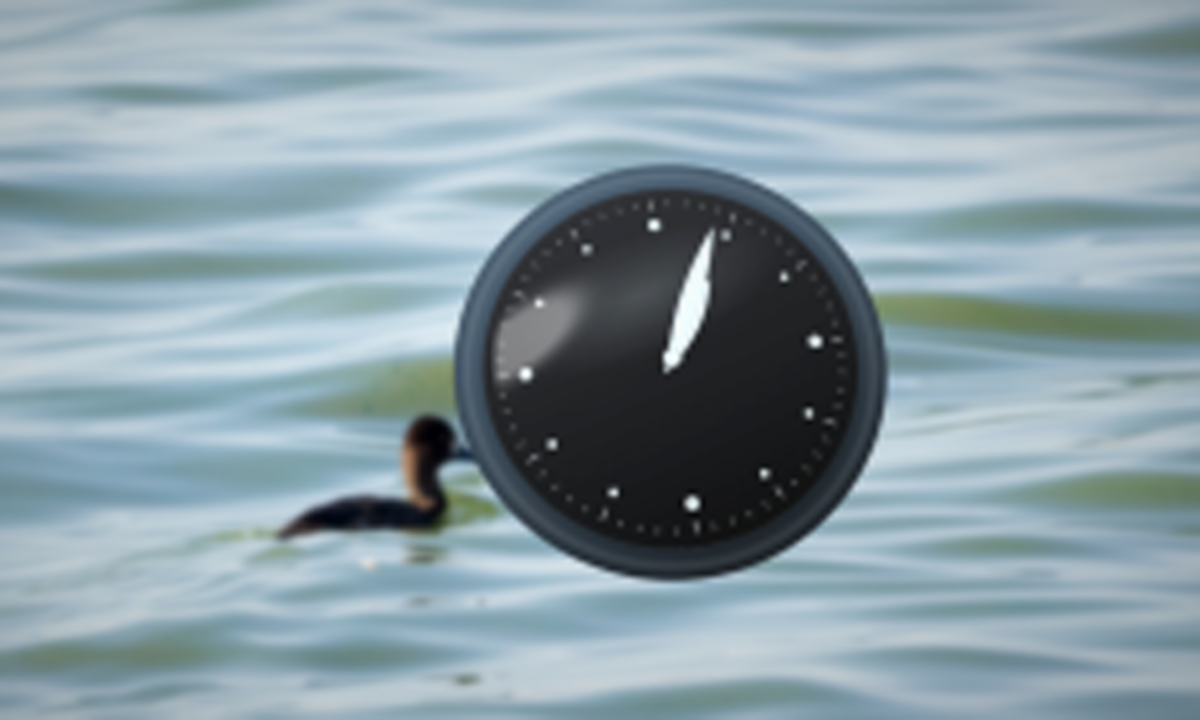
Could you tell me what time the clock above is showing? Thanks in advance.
1:04
